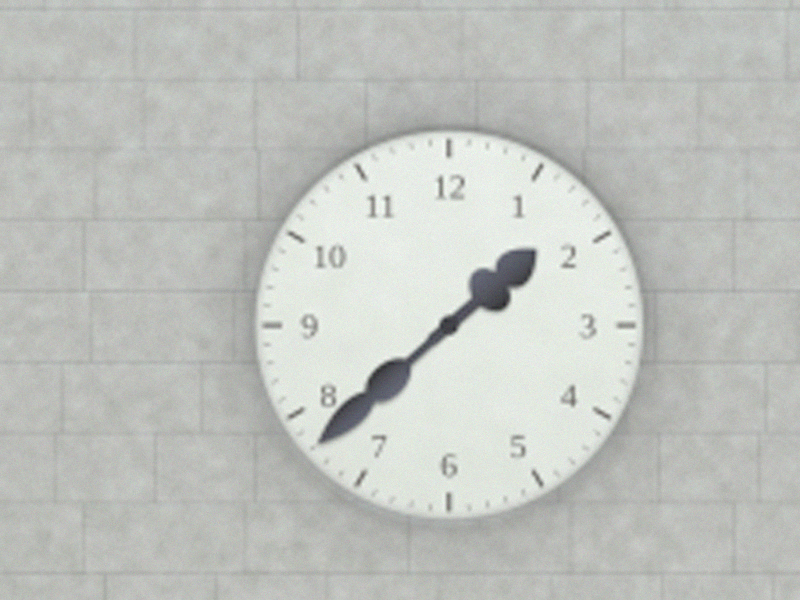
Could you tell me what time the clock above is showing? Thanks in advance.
1:38
